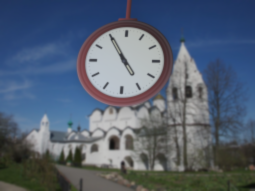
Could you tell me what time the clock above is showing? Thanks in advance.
4:55
